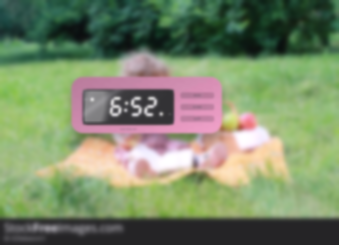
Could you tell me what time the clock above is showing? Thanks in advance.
6:52
